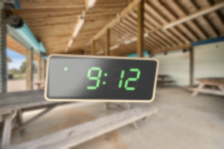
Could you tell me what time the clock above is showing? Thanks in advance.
9:12
